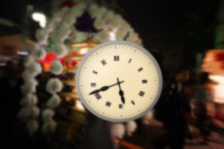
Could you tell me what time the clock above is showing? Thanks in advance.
5:42
